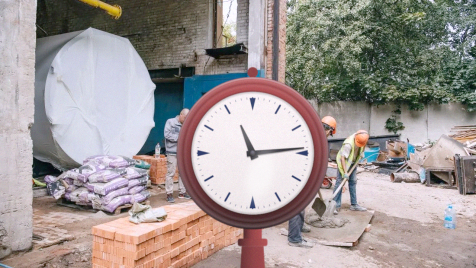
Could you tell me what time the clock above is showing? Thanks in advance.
11:14
